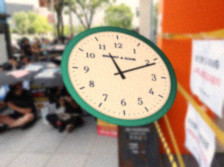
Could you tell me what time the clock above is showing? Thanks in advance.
11:11
